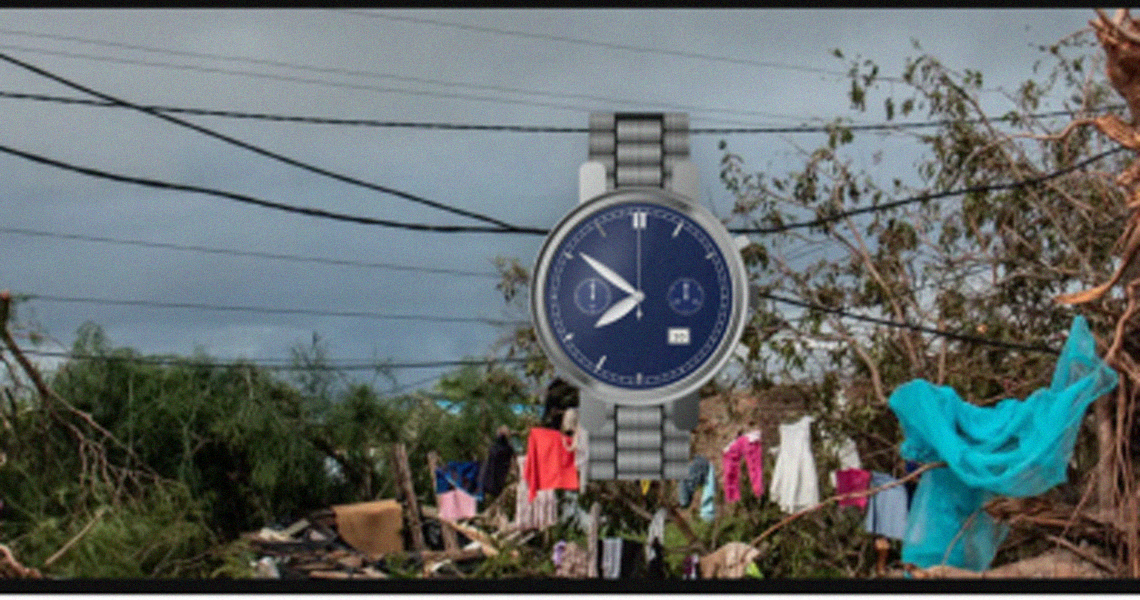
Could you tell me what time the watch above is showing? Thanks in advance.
7:51
